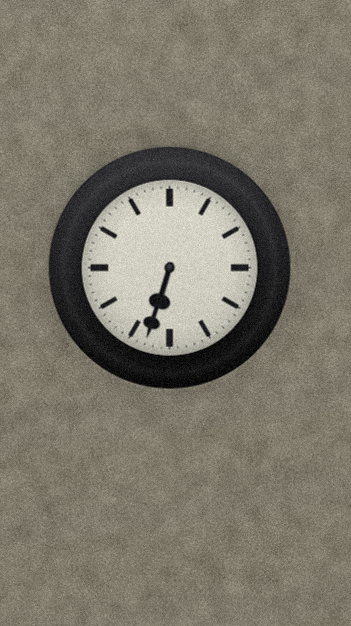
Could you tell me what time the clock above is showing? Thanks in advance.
6:33
